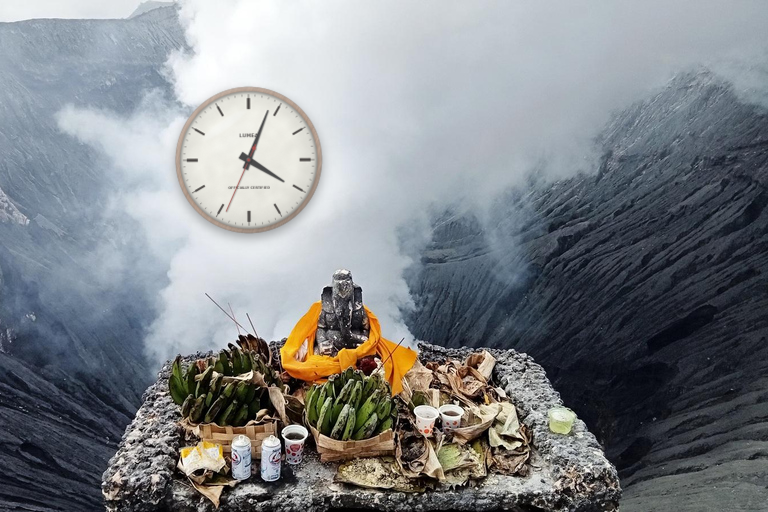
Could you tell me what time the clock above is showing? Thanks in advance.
4:03:34
